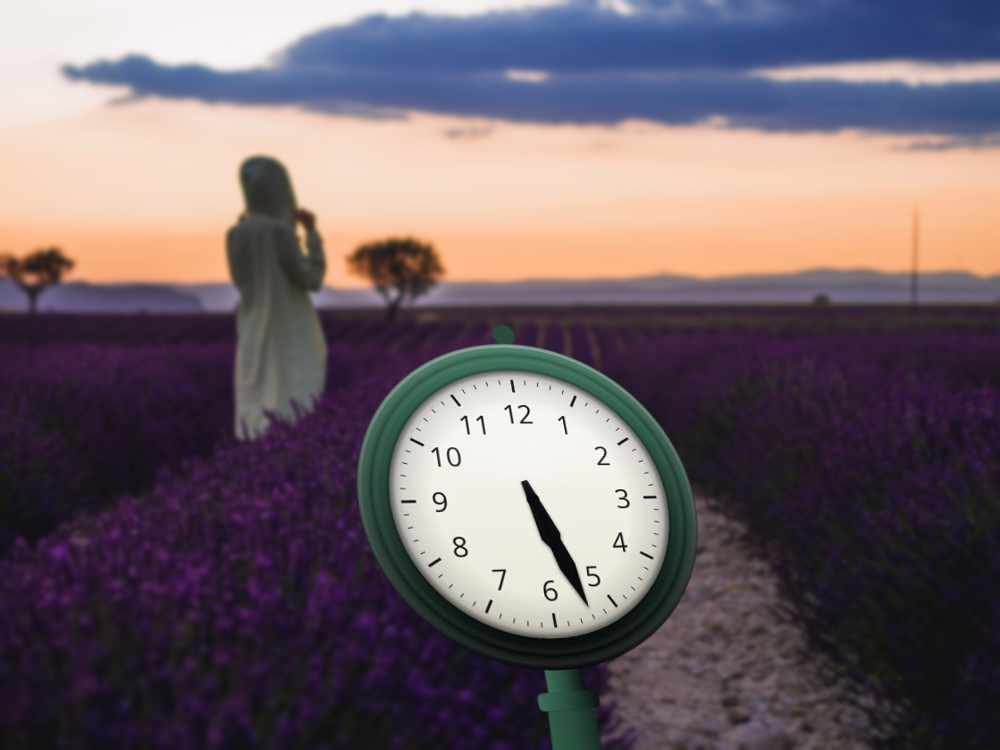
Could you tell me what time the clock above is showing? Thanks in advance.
5:27
